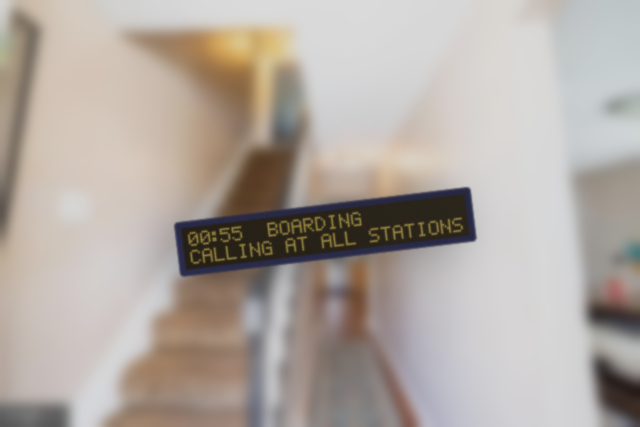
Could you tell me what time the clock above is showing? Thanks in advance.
0:55
